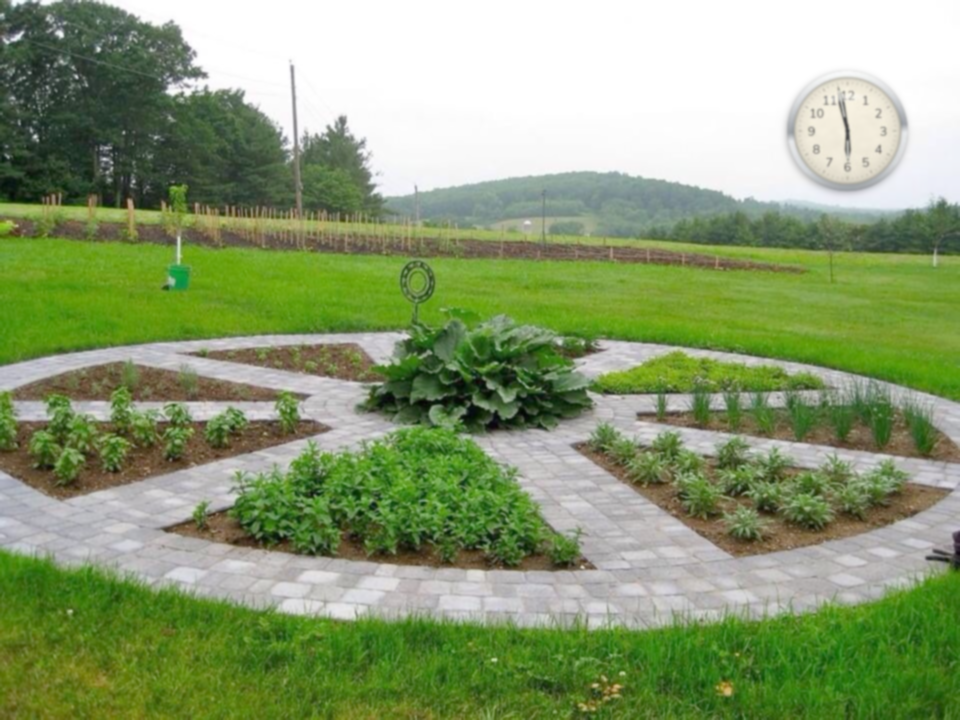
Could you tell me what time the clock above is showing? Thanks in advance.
5:58
